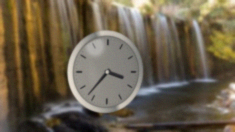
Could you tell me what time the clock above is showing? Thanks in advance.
3:37
